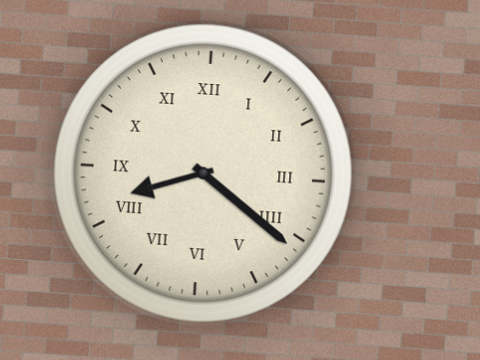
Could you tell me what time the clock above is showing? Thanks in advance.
8:21
